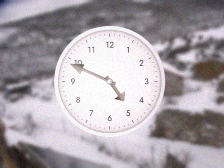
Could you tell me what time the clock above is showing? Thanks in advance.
4:49
